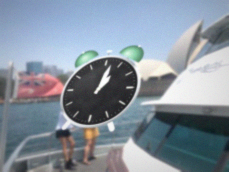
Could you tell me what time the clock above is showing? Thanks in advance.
1:02
